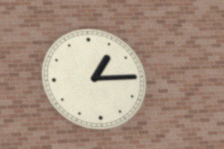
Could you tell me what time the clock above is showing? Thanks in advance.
1:15
